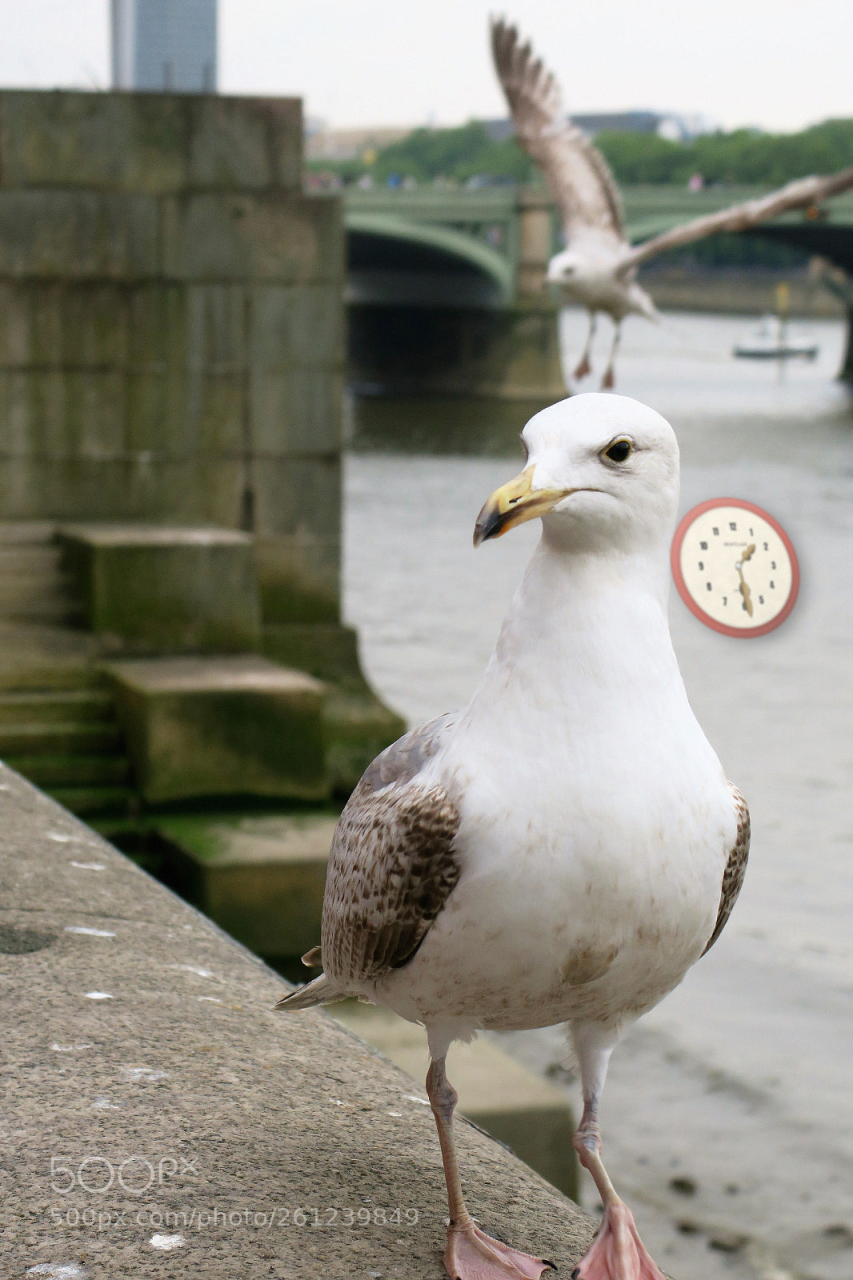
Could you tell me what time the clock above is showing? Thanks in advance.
1:29
